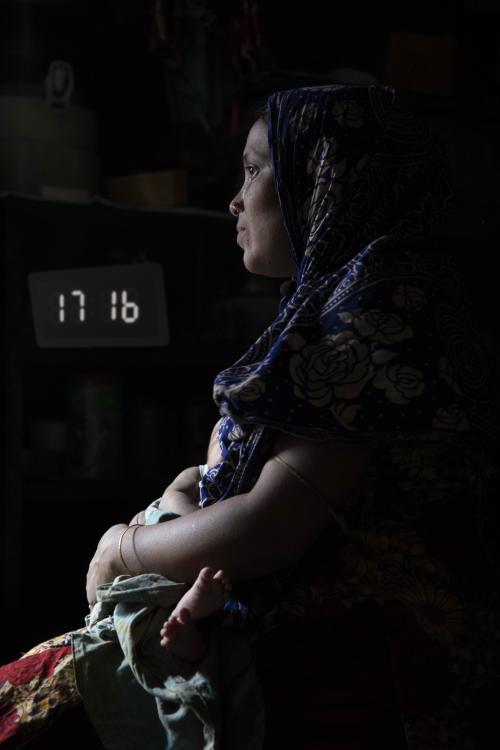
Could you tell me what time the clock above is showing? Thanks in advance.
17:16
